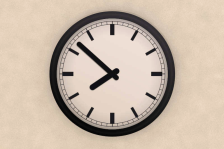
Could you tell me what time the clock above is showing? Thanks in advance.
7:52
